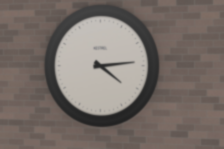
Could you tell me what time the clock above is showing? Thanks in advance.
4:14
